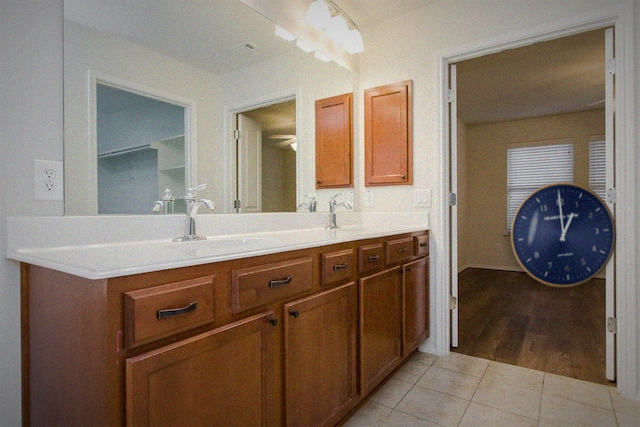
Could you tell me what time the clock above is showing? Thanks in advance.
1:00
